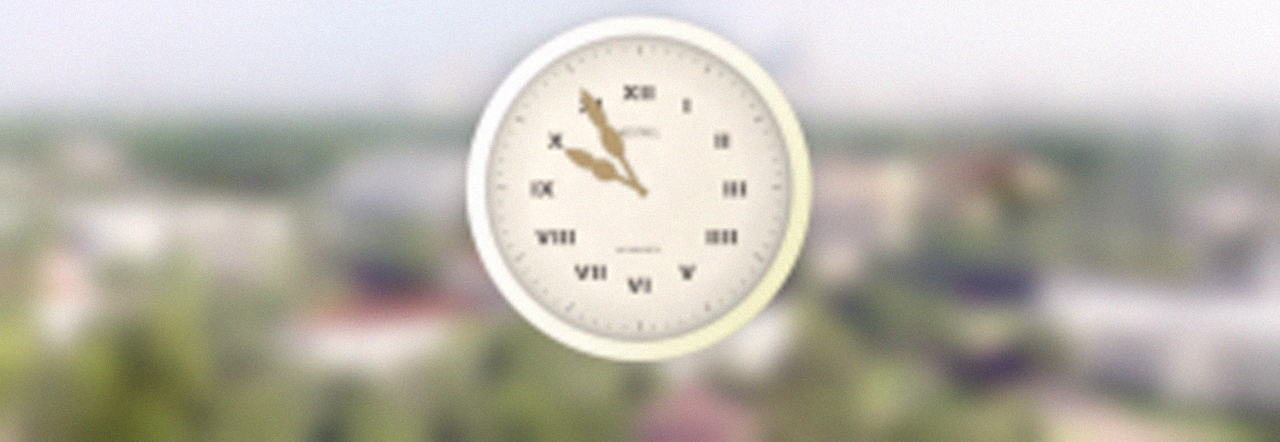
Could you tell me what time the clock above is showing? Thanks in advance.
9:55
